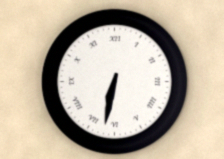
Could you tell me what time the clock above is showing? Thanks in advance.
6:32
